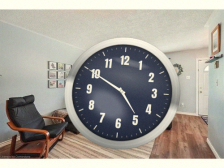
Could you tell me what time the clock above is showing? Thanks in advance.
4:50
